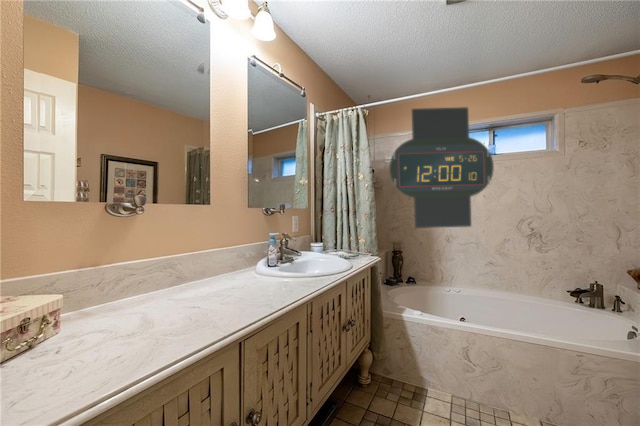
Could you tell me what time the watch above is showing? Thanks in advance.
12:00
